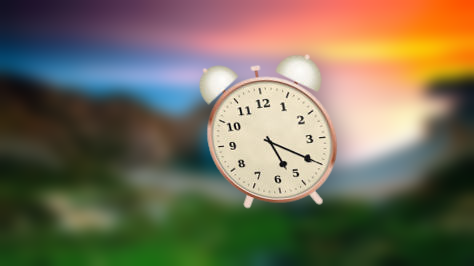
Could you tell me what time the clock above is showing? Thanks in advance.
5:20
